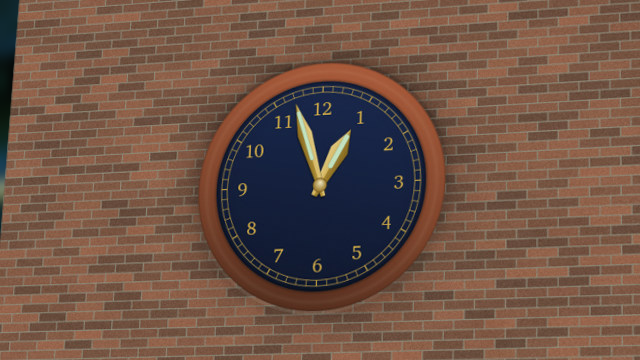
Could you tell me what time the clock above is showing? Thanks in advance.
12:57
